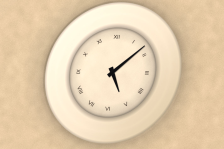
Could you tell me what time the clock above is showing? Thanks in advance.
5:08
